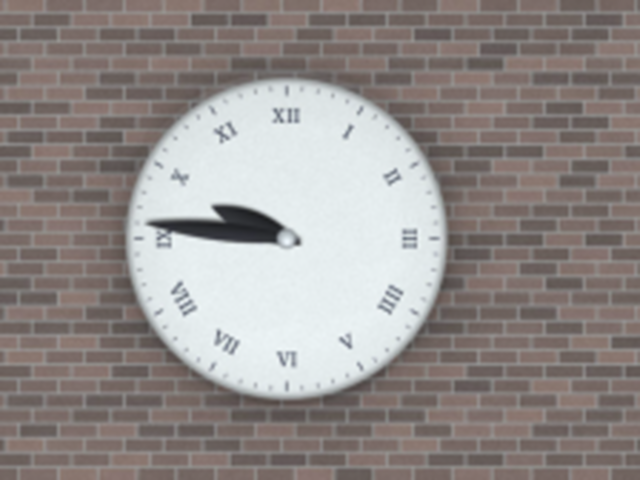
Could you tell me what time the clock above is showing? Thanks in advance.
9:46
